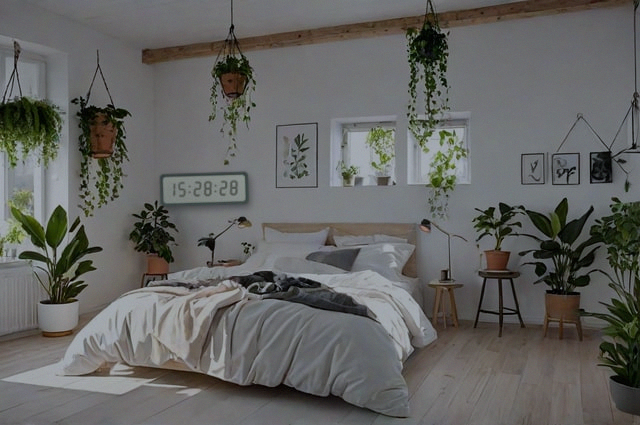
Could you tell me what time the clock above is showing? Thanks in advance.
15:28:28
